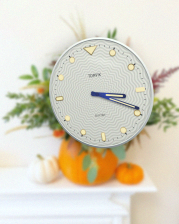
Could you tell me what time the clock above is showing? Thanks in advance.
3:19
